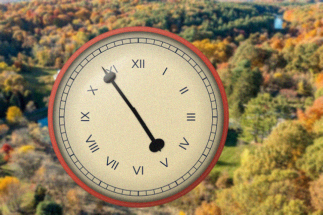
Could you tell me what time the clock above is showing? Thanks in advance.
4:54
